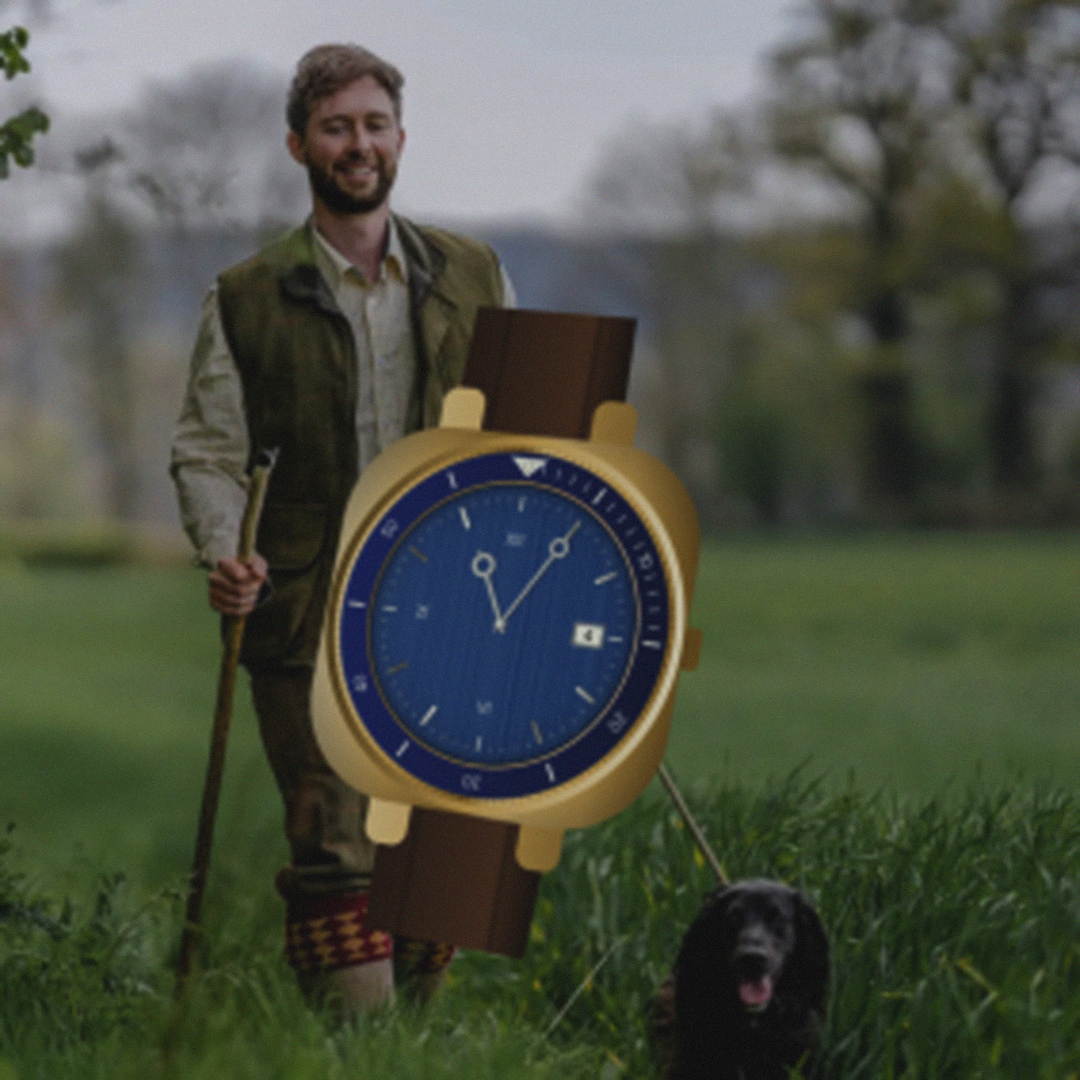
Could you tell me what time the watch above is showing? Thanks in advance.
11:05
